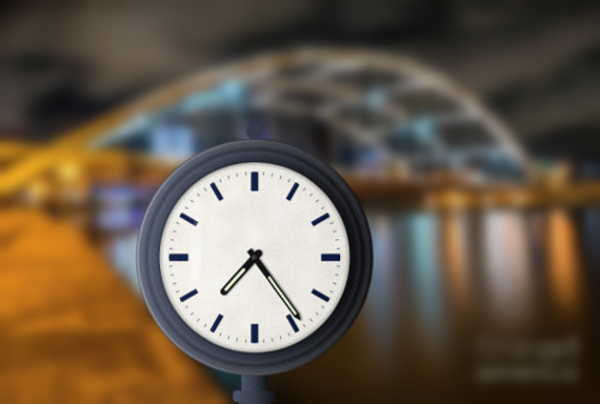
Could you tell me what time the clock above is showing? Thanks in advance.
7:24
